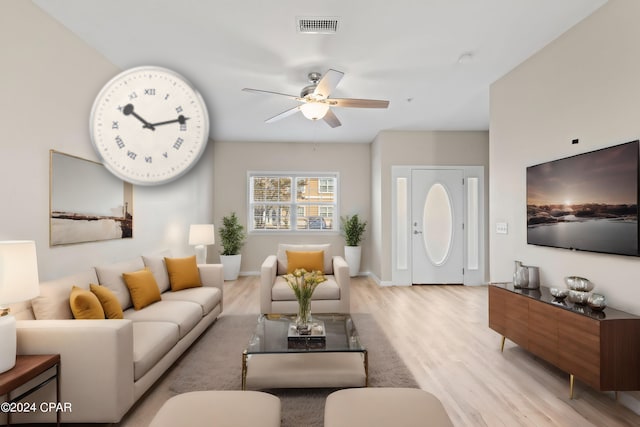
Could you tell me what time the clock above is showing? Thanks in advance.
10:13
